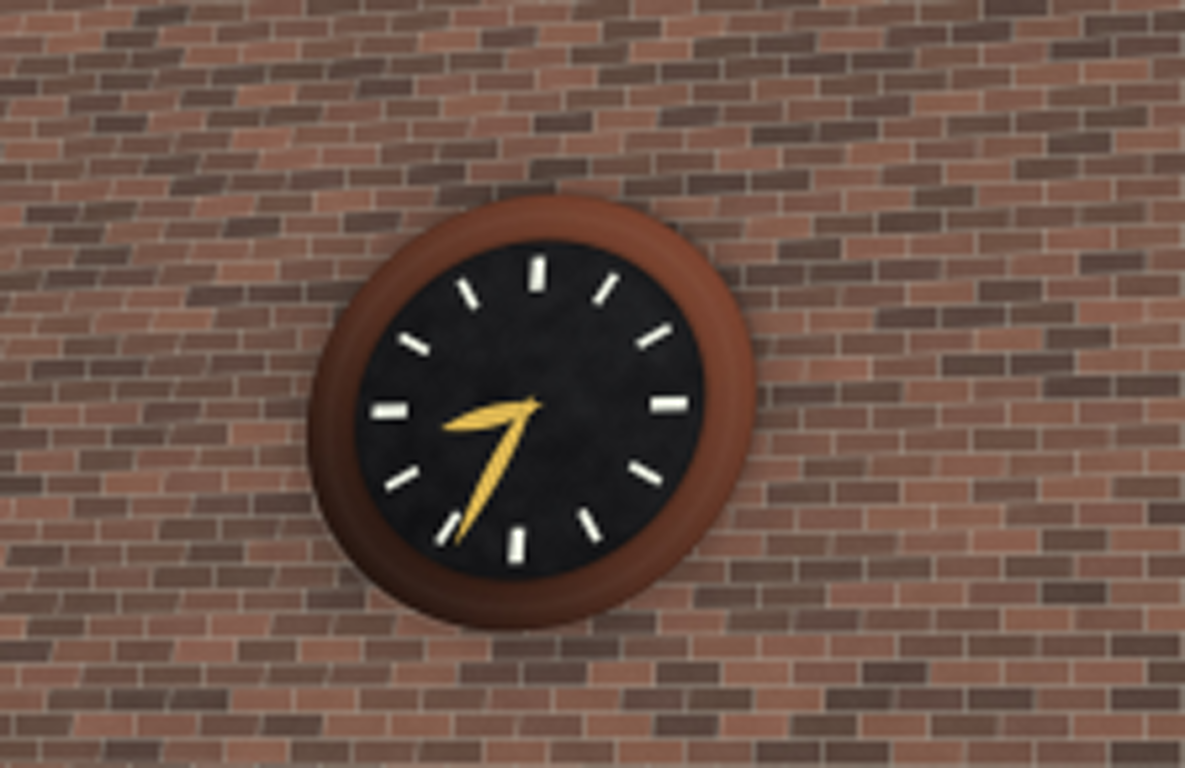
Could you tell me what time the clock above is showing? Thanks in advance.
8:34
